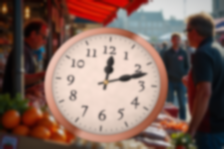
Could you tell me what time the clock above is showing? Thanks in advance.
12:12
